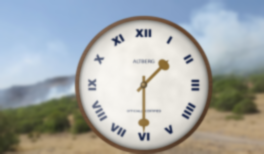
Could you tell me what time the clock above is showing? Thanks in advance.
1:30
